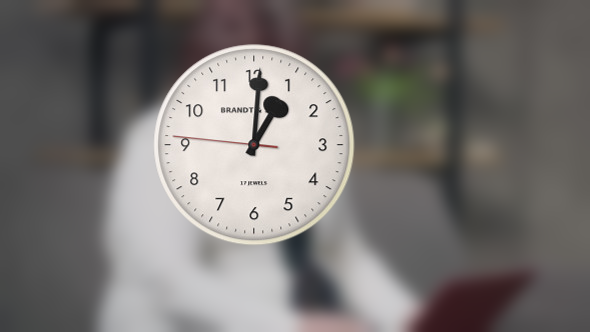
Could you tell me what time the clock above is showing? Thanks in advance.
1:00:46
